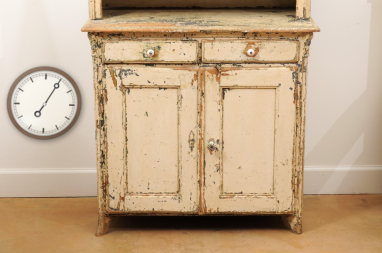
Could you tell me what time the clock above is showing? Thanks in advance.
7:05
